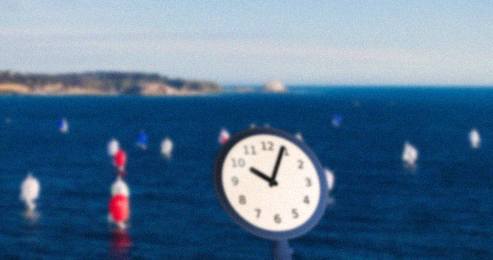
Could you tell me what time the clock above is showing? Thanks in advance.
10:04
